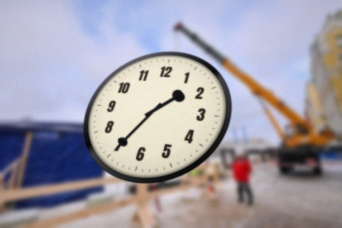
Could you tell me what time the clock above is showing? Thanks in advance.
1:35
